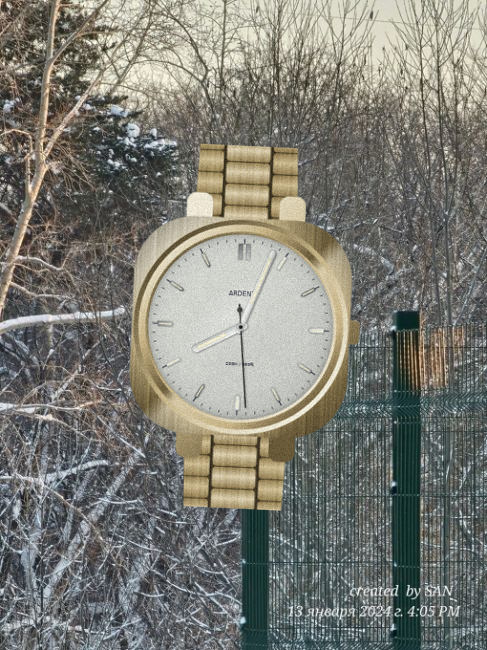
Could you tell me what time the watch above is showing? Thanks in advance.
8:03:29
